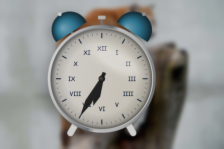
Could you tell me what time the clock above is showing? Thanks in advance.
6:35
